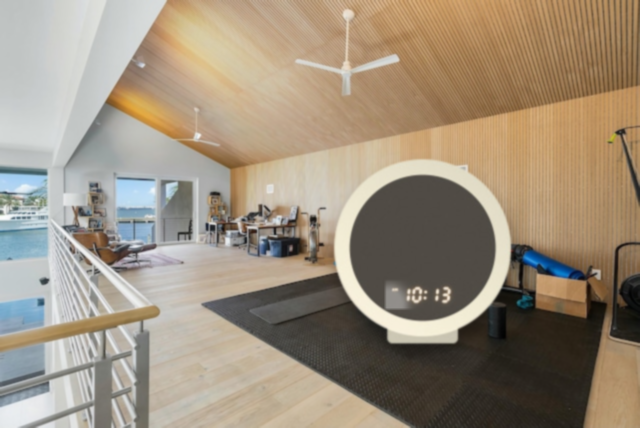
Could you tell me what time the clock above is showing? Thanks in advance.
10:13
